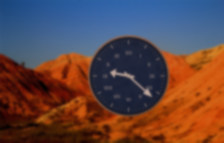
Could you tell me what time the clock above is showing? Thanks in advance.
9:22
